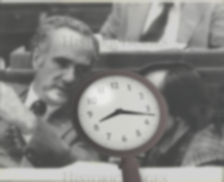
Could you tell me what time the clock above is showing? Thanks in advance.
8:17
